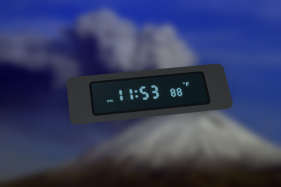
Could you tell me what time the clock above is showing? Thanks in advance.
11:53
